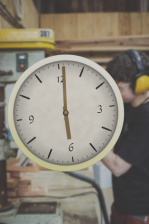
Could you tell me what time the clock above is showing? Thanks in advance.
6:01
